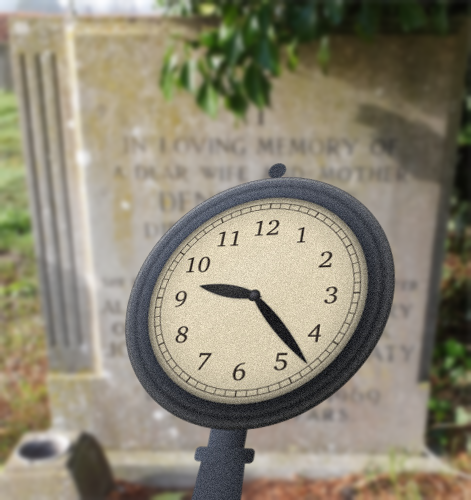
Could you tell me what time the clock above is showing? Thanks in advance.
9:23
